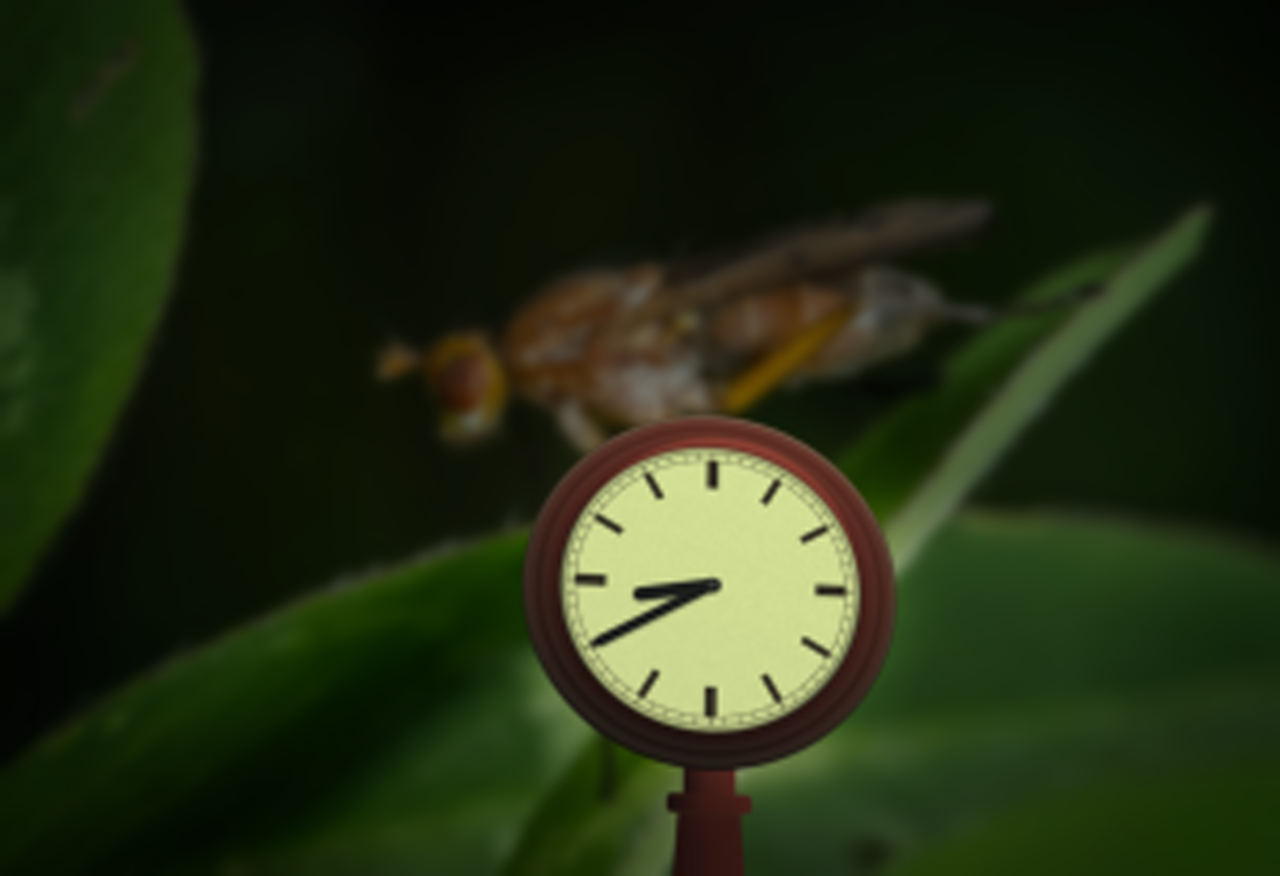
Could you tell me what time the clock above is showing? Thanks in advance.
8:40
